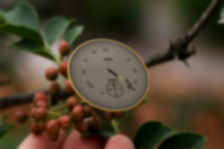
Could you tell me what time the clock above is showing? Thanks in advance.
4:23
